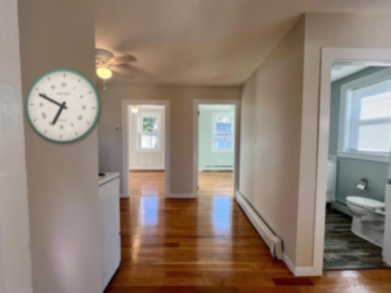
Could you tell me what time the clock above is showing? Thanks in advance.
6:49
